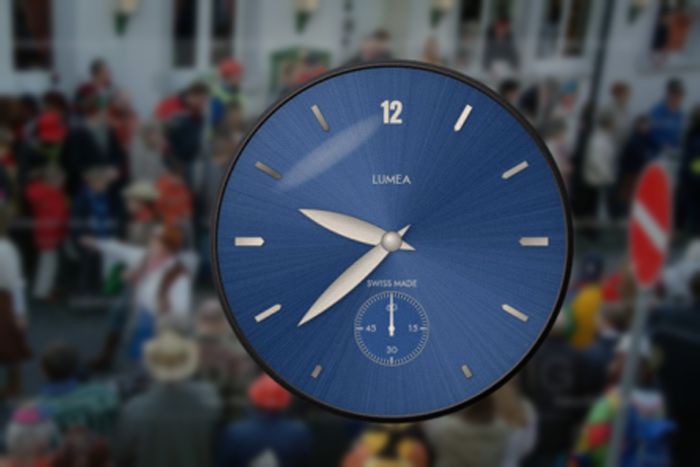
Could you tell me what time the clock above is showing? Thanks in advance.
9:38
